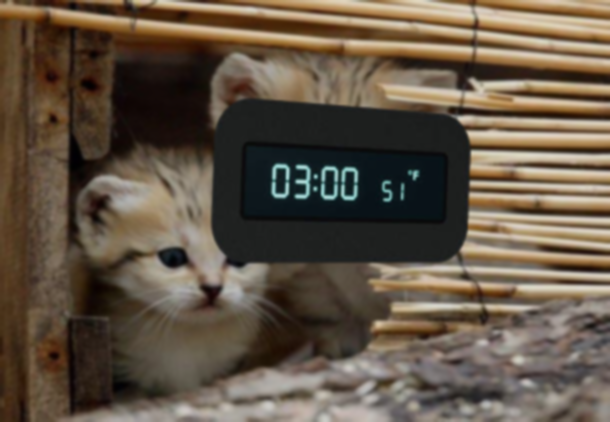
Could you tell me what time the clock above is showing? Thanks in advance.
3:00
